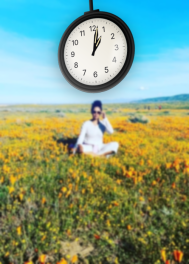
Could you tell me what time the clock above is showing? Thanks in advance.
1:02
